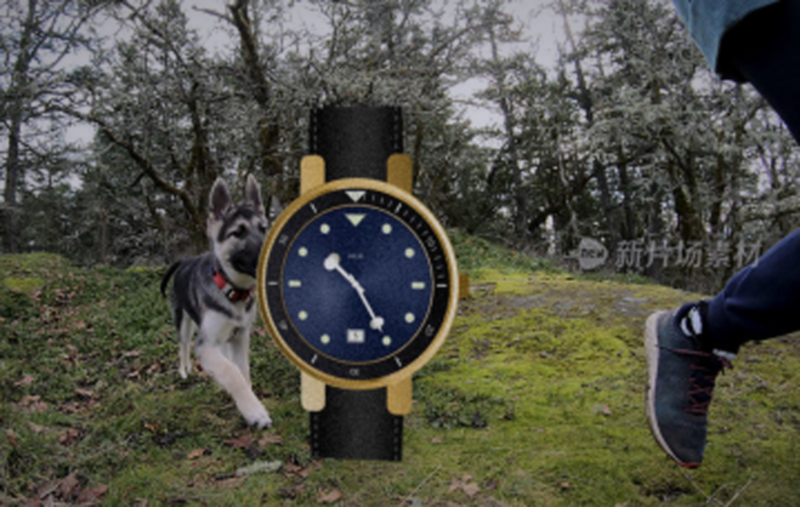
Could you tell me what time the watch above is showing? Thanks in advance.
10:25
